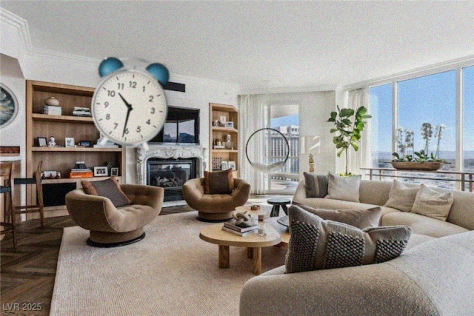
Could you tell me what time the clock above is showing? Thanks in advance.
10:31
